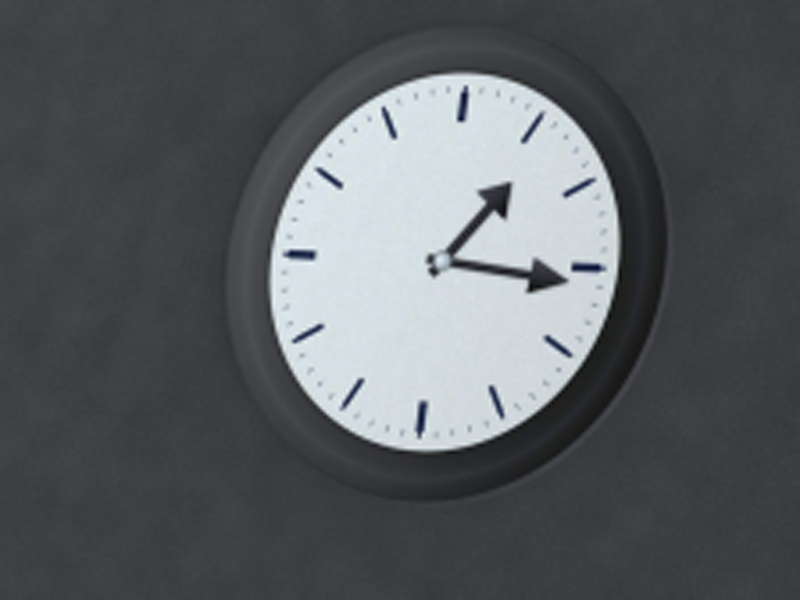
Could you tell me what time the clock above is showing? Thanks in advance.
1:16
